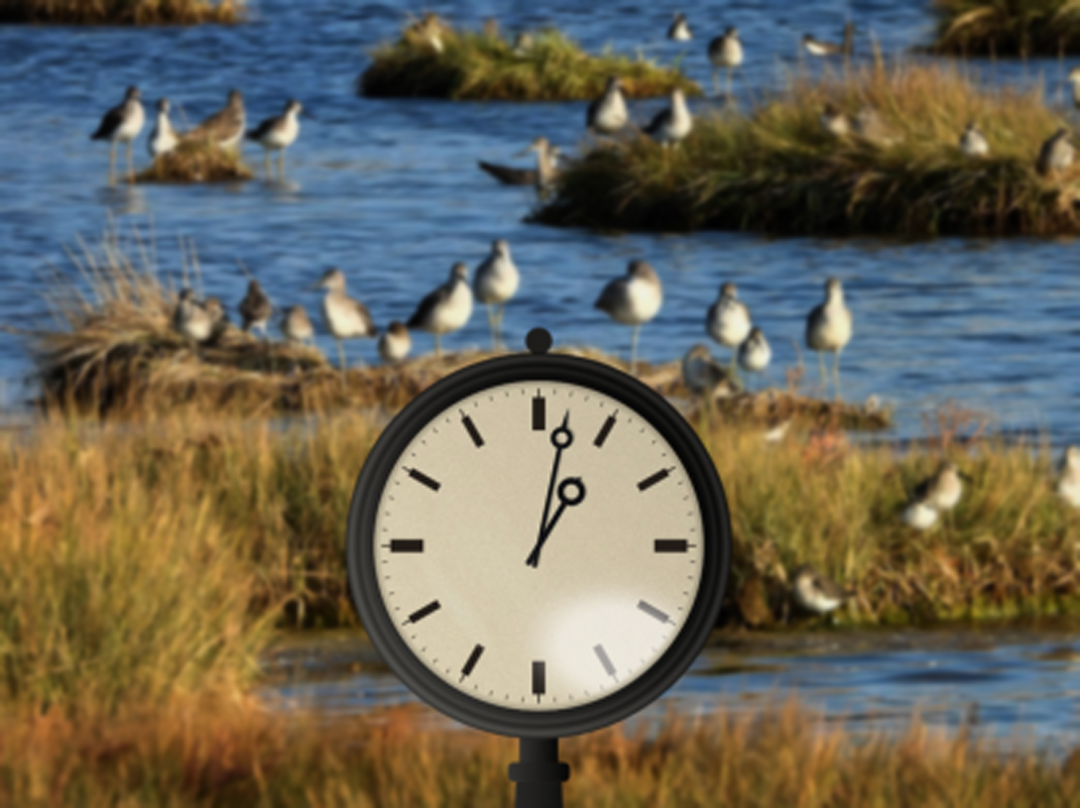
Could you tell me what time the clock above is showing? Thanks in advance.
1:02
